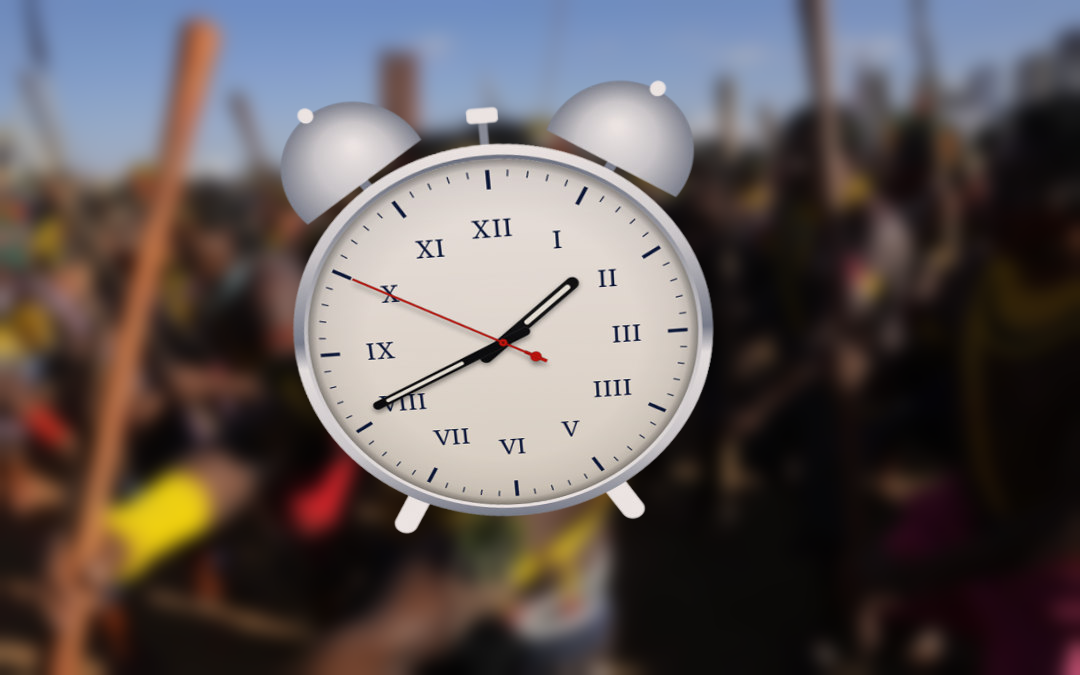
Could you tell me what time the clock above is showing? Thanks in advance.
1:40:50
